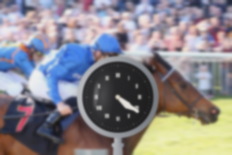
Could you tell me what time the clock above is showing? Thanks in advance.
4:21
